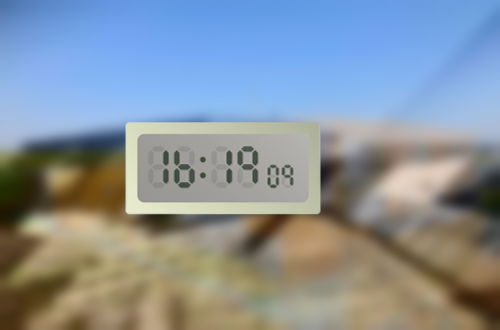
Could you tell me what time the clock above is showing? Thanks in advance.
16:19:09
